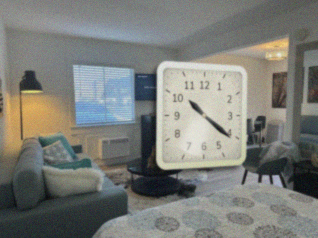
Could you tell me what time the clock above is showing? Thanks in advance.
10:21
